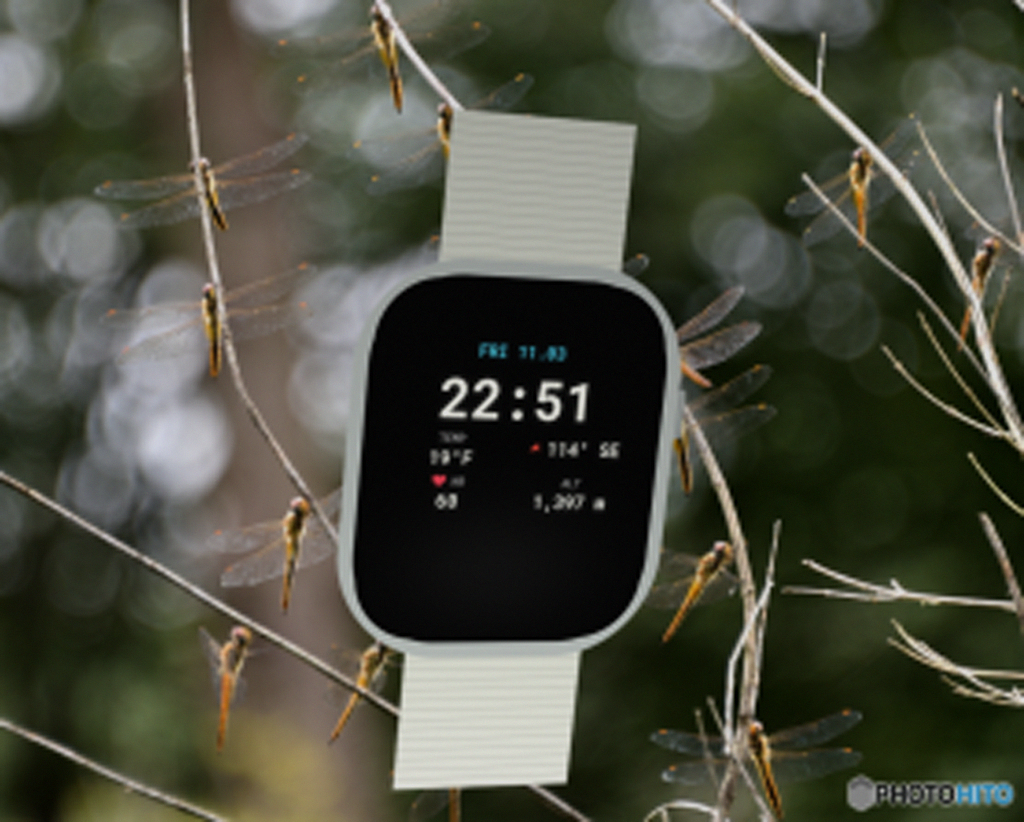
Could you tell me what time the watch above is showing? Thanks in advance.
22:51
